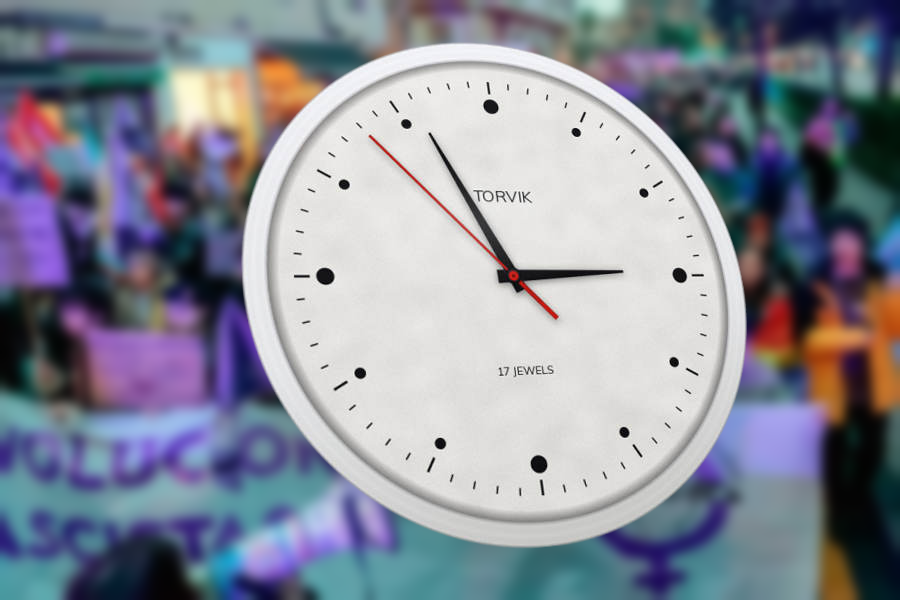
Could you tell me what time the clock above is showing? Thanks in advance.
2:55:53
